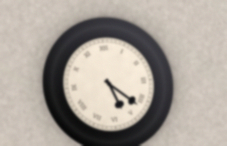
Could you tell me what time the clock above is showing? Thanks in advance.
5:22
